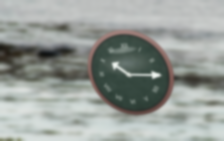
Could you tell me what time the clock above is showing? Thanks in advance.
10:15
